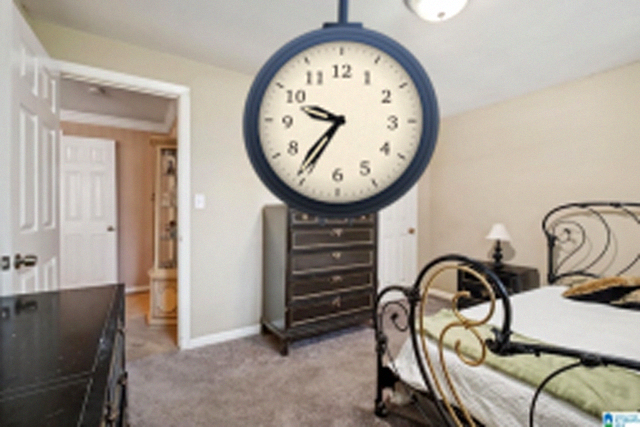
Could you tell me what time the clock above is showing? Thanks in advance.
9:36
